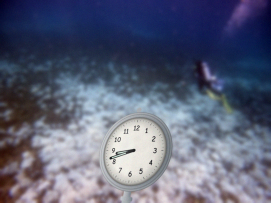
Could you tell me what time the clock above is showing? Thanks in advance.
8:42
